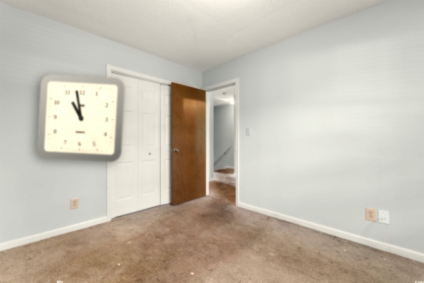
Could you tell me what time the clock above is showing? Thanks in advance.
10:58
